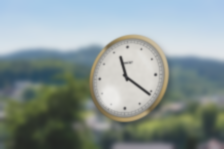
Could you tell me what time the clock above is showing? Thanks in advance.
11:21
